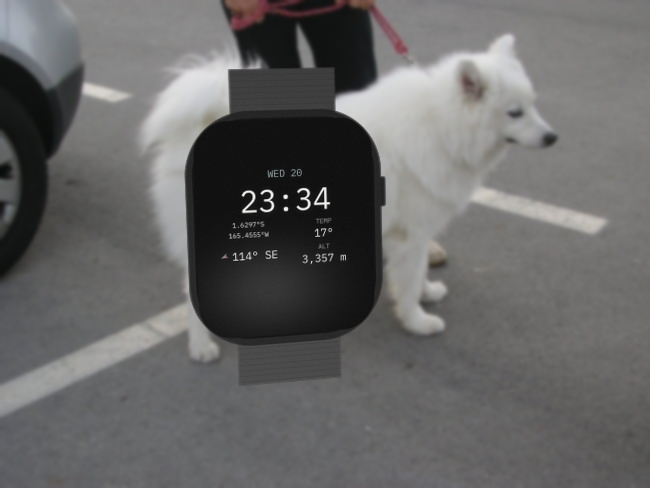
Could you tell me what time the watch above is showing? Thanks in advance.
23:34
